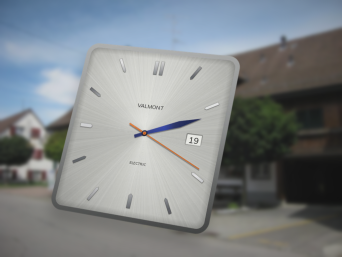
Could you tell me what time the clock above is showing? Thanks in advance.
2:11:19
